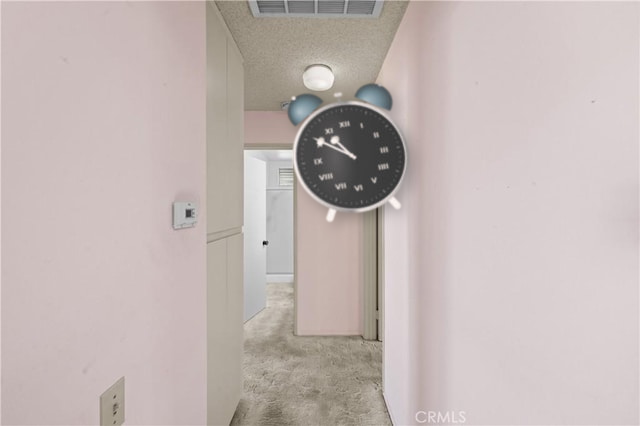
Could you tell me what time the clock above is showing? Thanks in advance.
10:51
